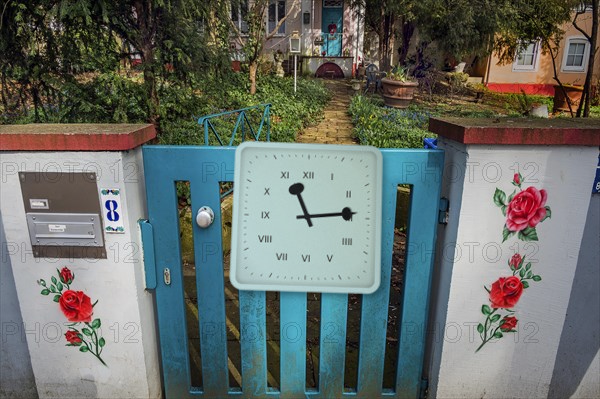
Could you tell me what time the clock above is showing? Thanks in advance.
11:14
